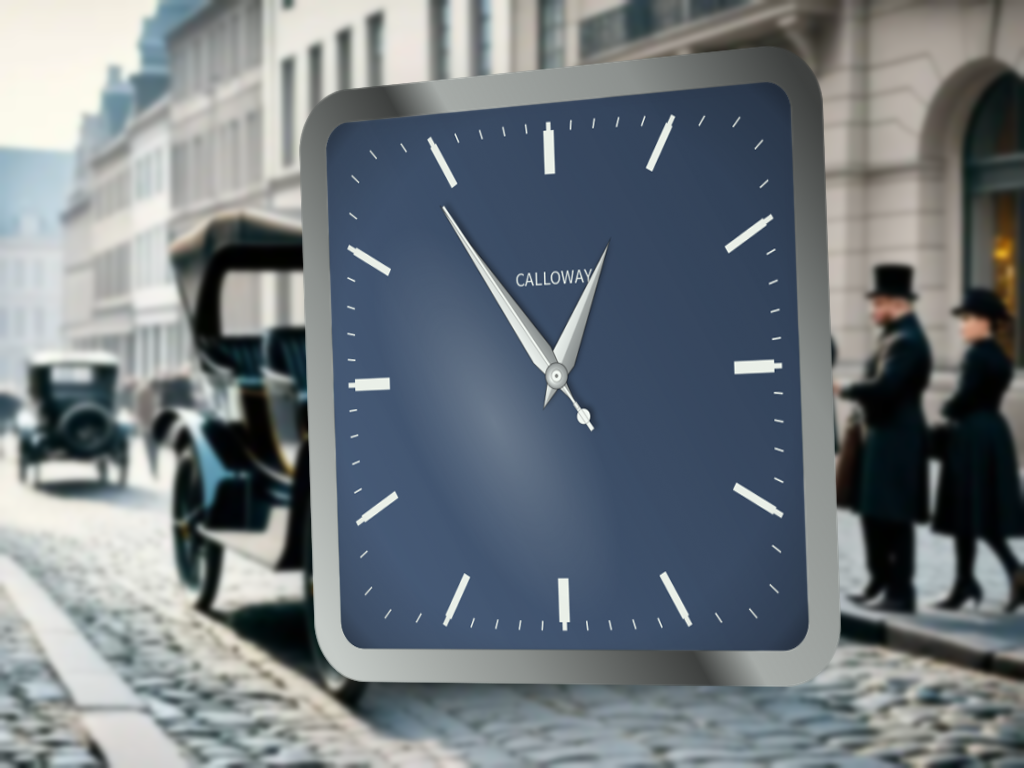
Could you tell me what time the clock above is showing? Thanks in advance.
12:53:54
